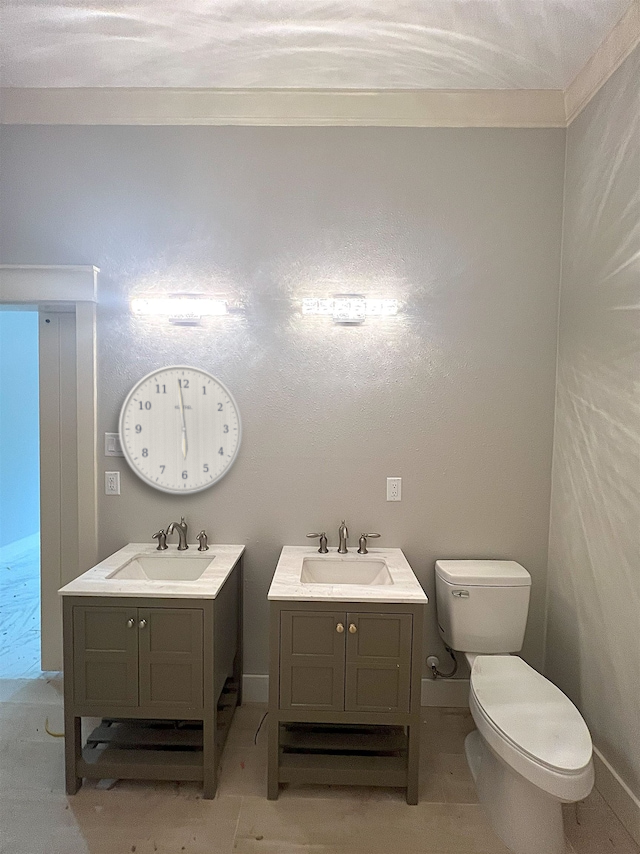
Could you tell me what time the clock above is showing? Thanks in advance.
5:59
